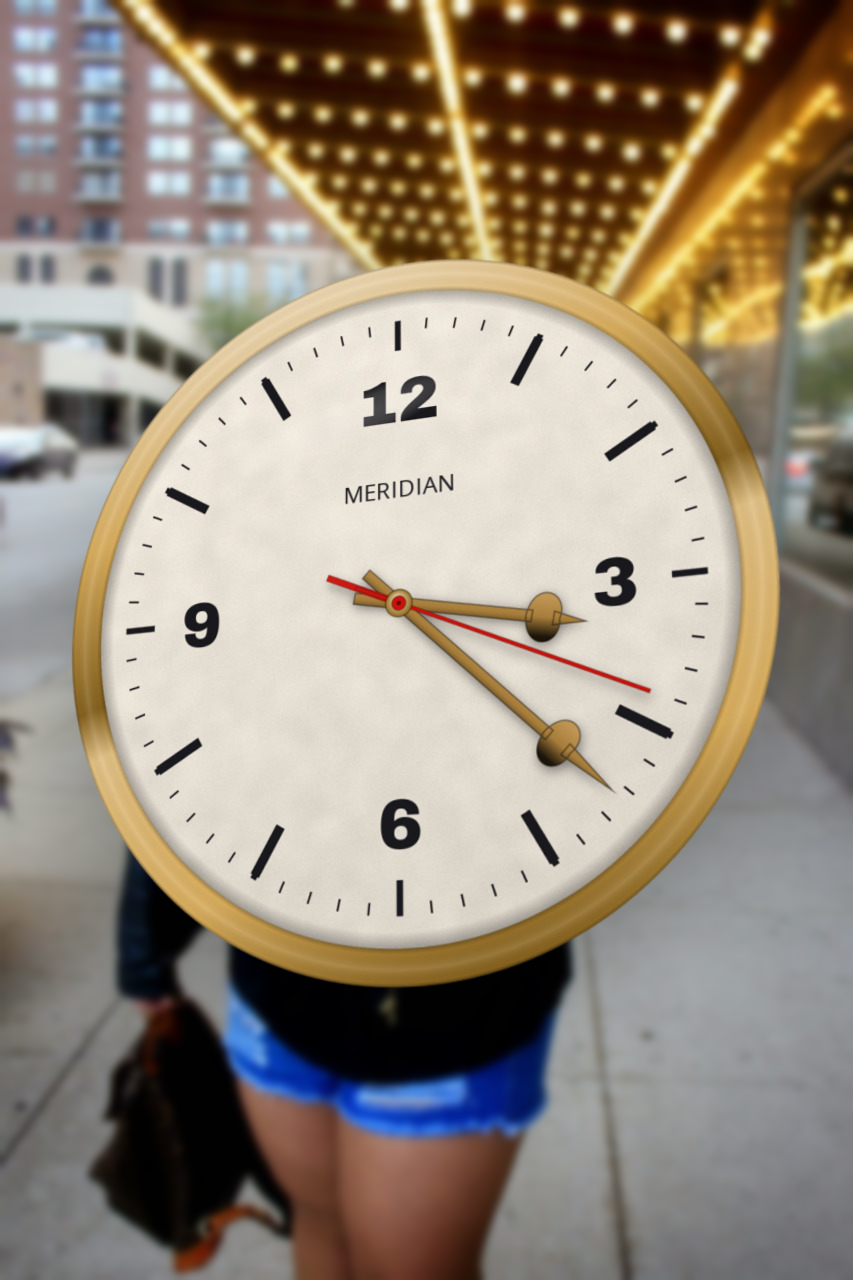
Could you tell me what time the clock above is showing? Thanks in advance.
3:22:19
